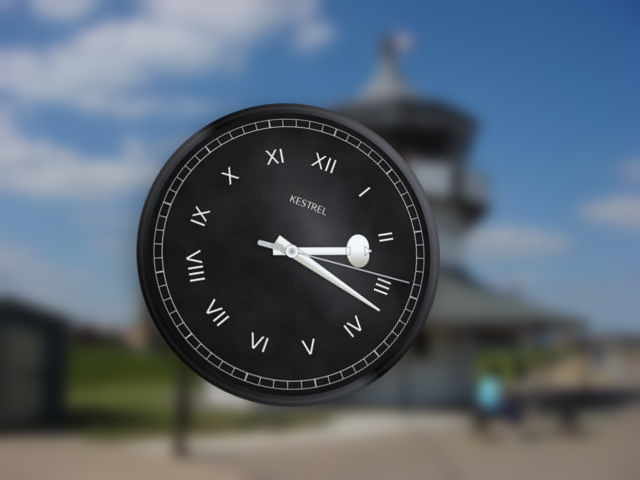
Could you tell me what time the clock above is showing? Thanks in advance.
2:17:14
